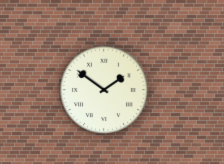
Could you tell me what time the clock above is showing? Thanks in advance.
1:51
